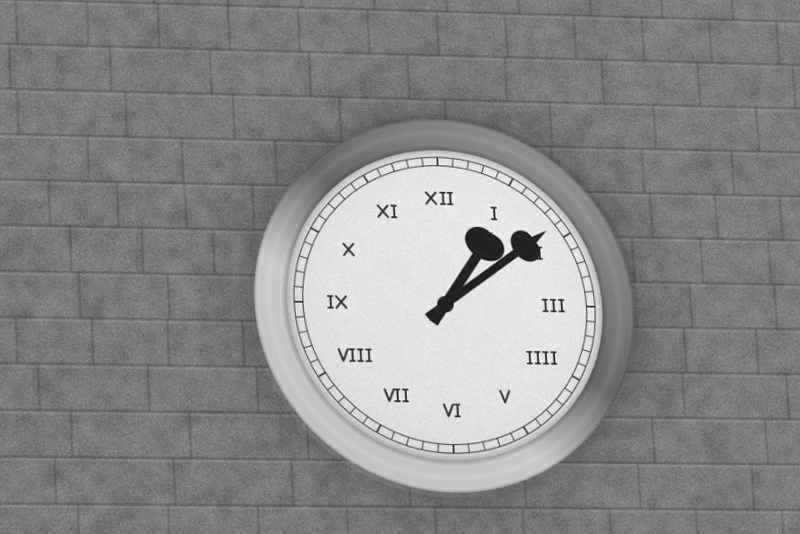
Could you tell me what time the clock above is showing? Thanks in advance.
1:09
